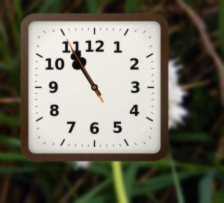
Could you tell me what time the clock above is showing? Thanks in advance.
10:54:55
